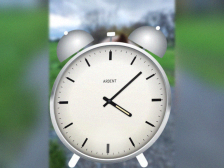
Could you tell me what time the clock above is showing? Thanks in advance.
4:08
